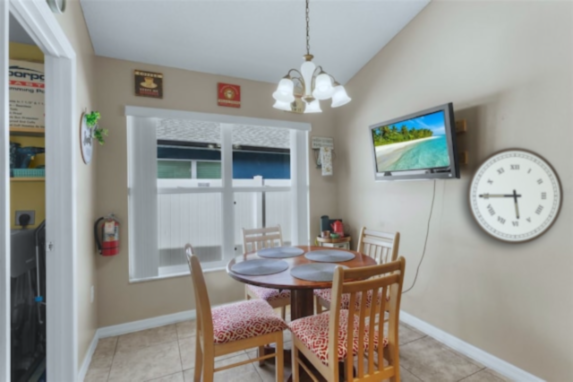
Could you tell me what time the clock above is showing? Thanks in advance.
5:45
